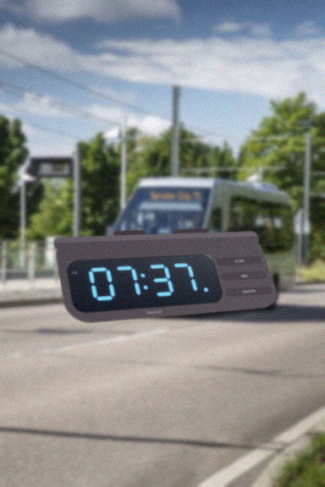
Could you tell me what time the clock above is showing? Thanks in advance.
7:37
